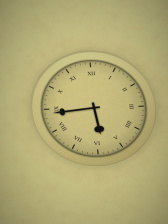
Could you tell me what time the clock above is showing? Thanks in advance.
5:44
